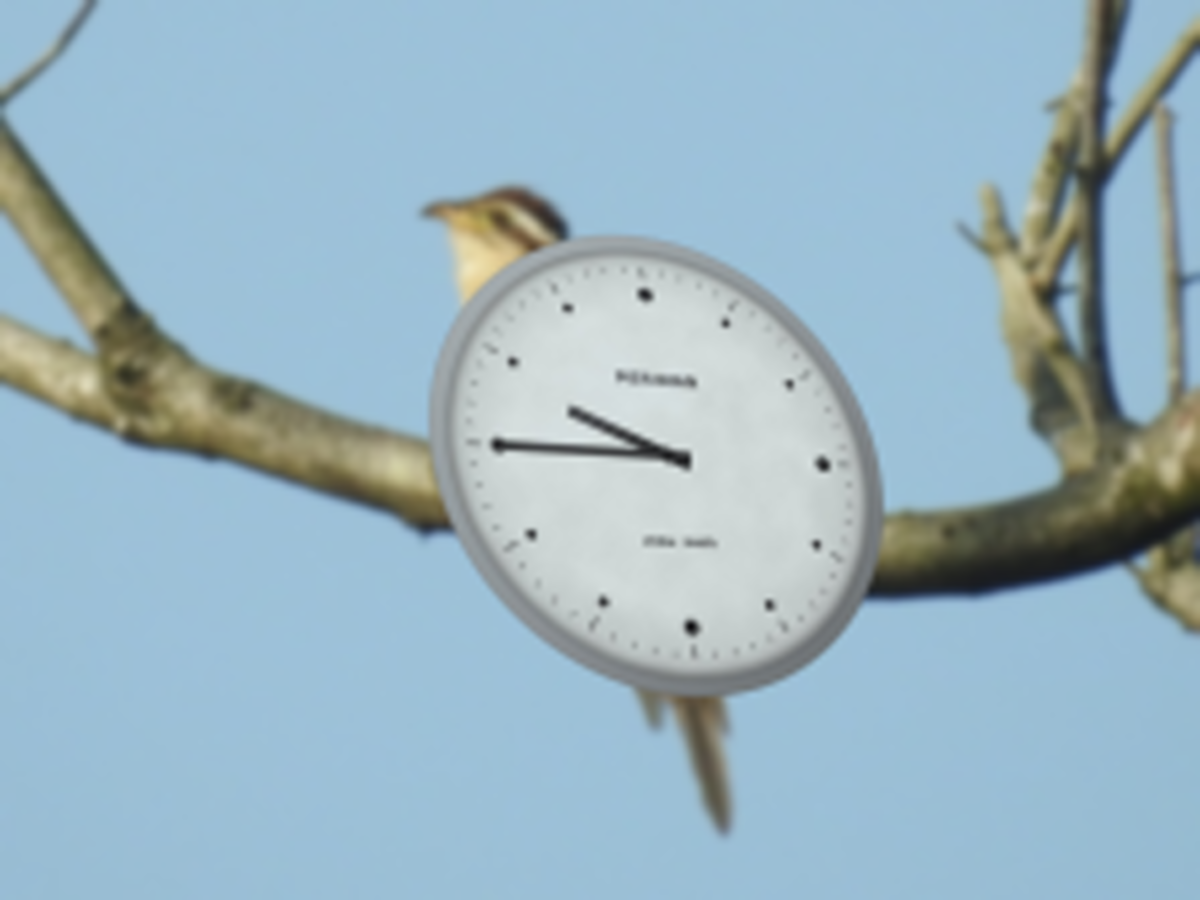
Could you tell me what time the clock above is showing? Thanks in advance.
9:45
